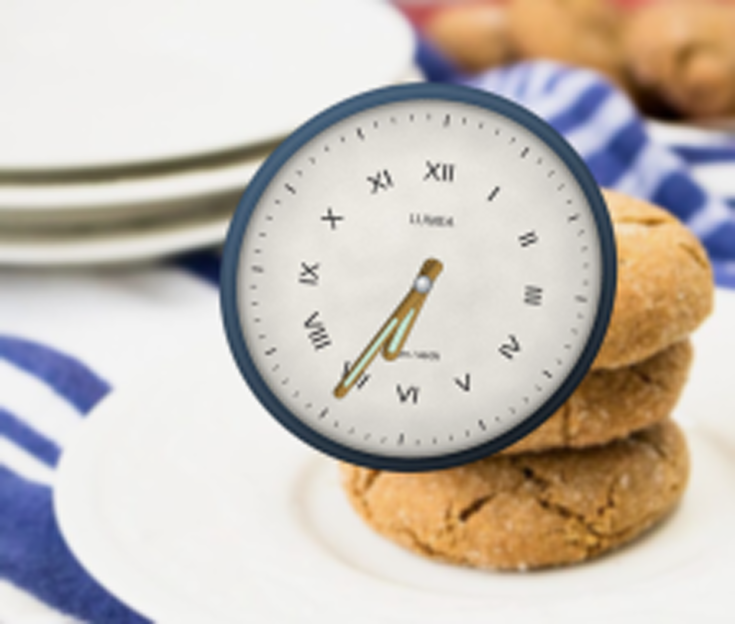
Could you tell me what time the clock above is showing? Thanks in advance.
6:35
